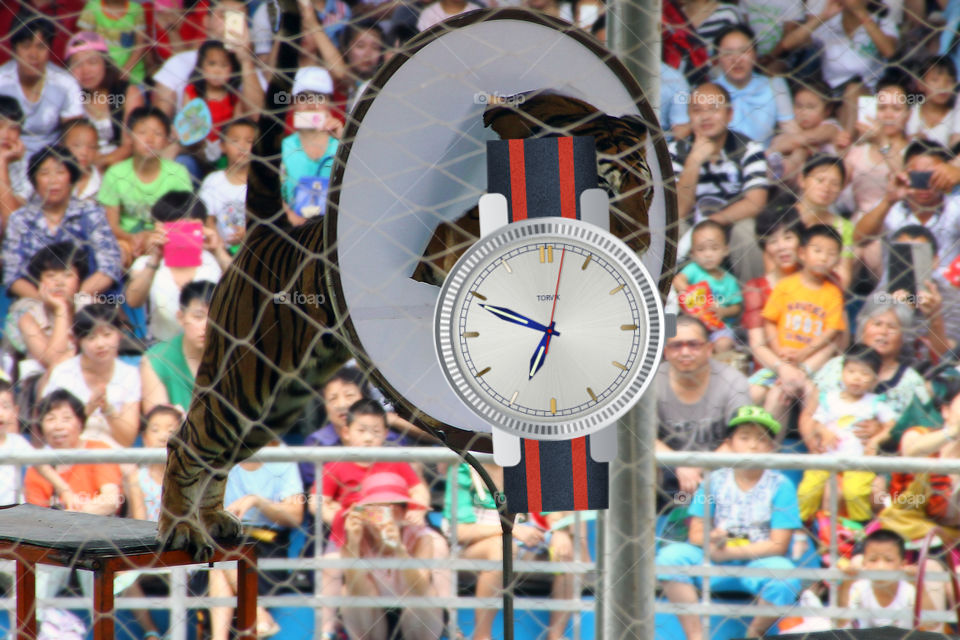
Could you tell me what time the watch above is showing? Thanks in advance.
6:49:02
